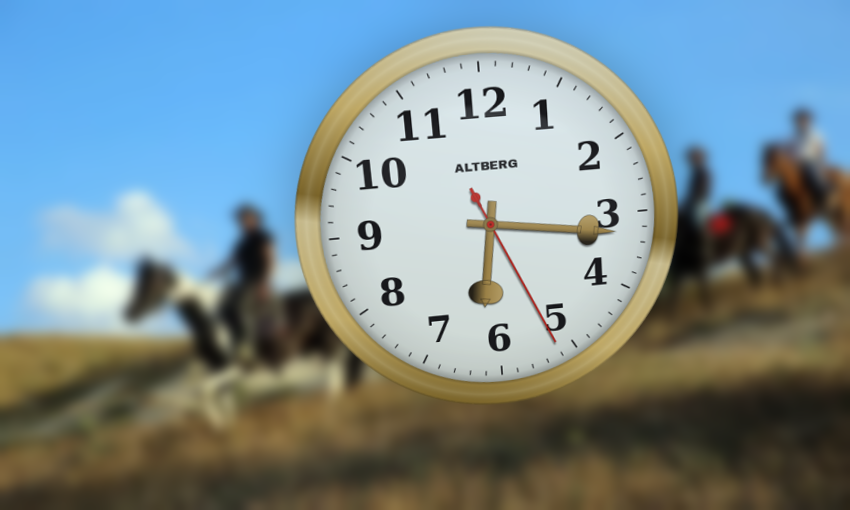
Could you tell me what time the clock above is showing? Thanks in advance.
6:16:26
